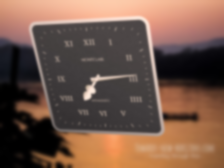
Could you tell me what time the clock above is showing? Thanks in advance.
7:14
